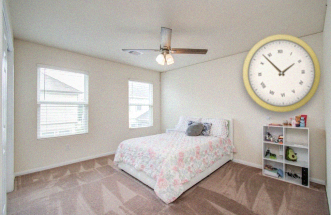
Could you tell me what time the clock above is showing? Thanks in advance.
1:53
